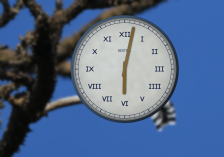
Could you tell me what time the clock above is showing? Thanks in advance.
6:02
